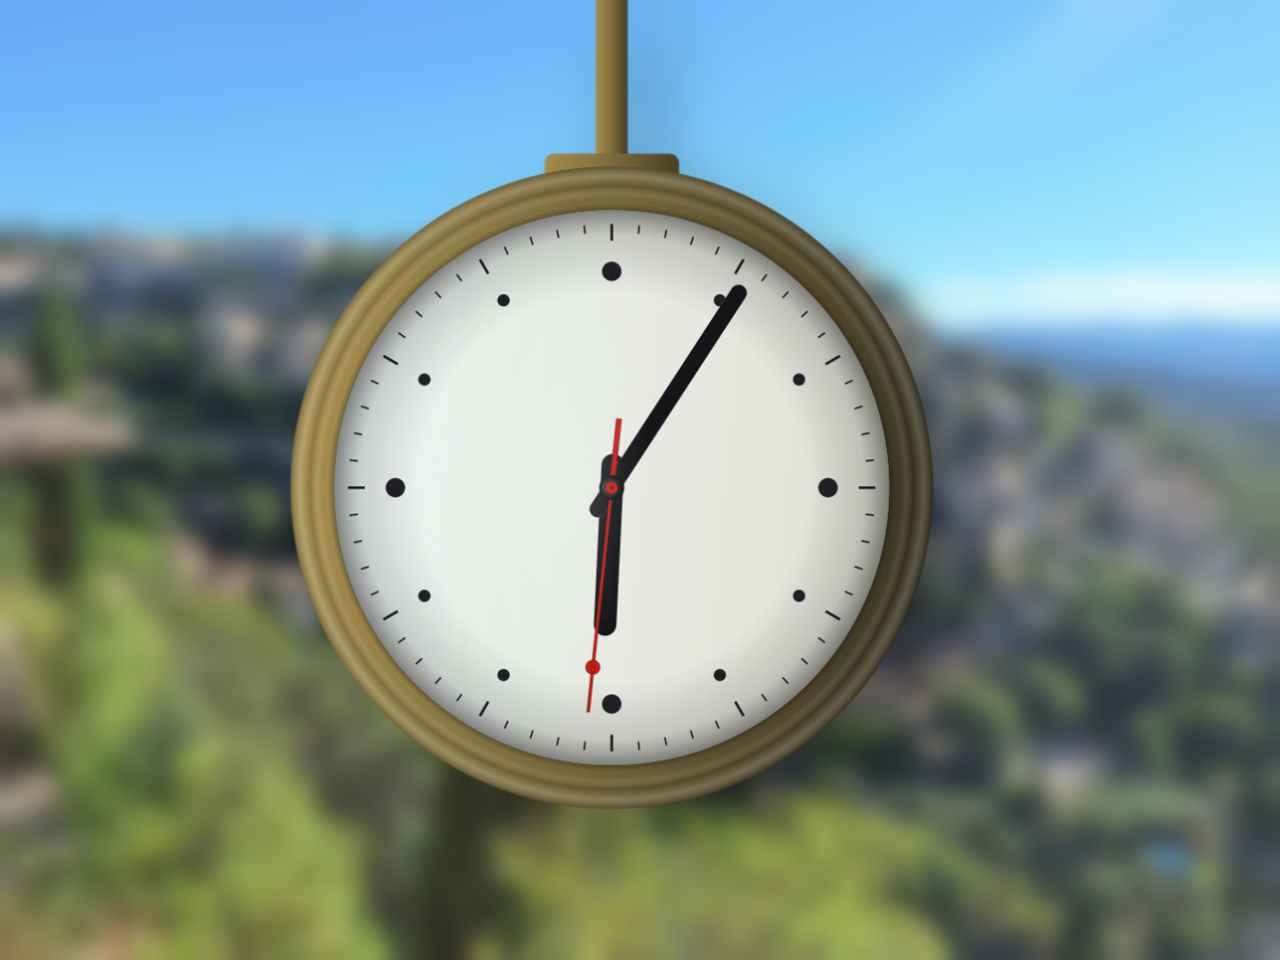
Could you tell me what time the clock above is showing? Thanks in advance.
6:05:31
